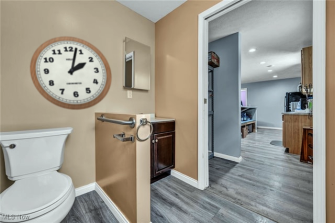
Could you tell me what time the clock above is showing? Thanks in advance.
2:03
